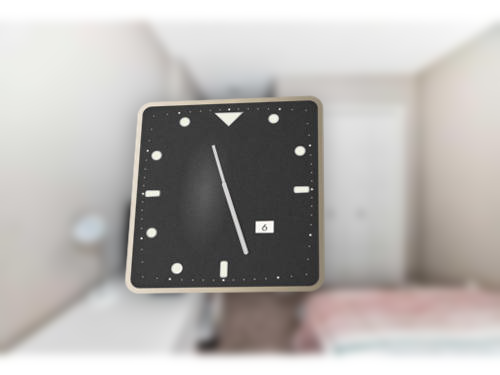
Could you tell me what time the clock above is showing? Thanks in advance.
11:27
